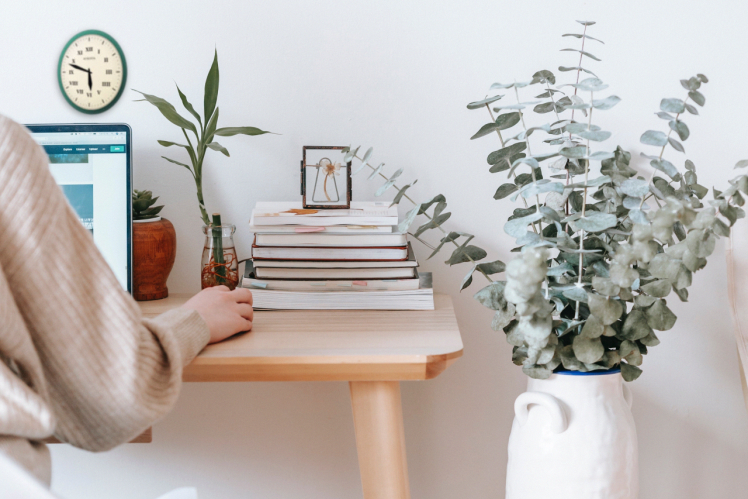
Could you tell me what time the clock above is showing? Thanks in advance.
5:48
